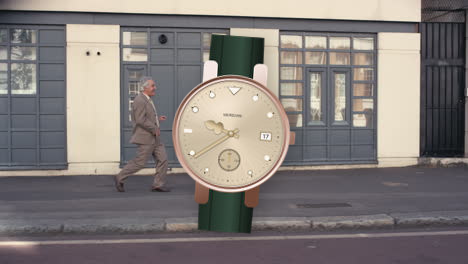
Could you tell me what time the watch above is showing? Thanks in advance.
9:39
